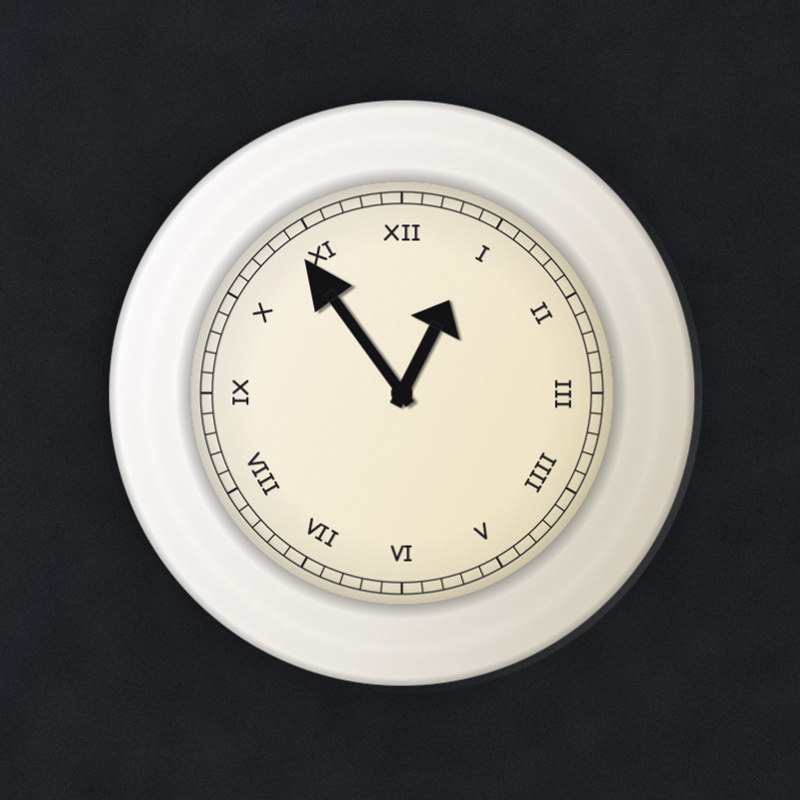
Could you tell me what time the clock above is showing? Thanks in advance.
12:54
